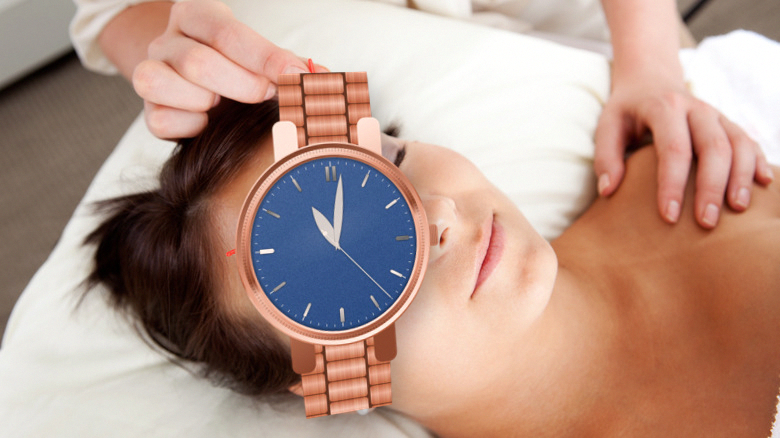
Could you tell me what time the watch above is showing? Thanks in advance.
11:01:23
